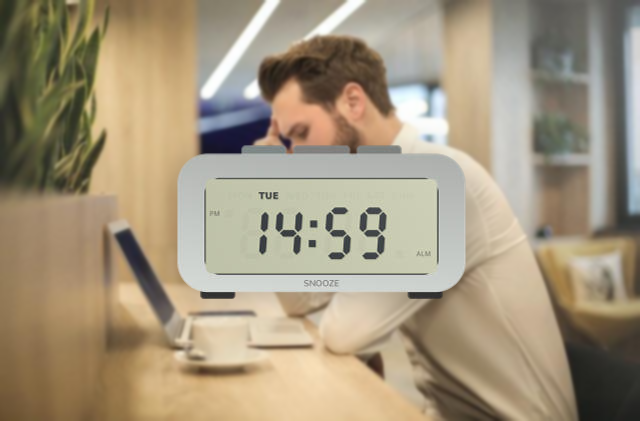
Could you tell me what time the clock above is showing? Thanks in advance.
14:59
